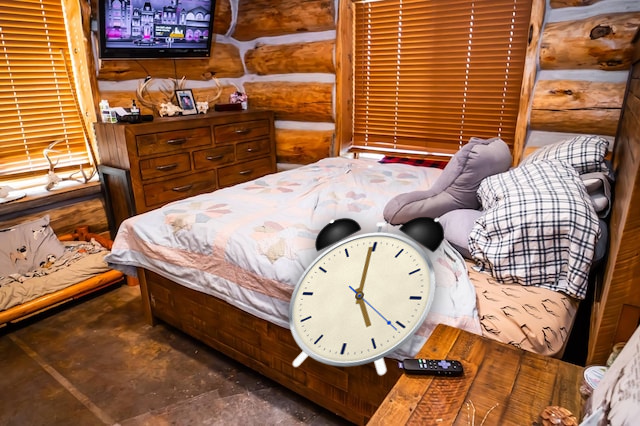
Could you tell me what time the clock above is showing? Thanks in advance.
4:59:21
